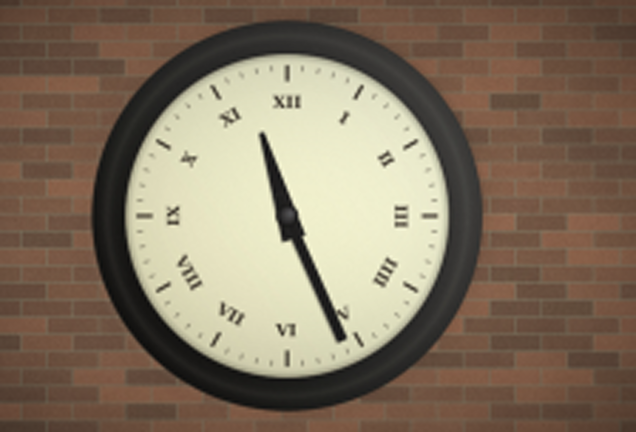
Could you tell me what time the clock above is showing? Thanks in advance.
11:26
